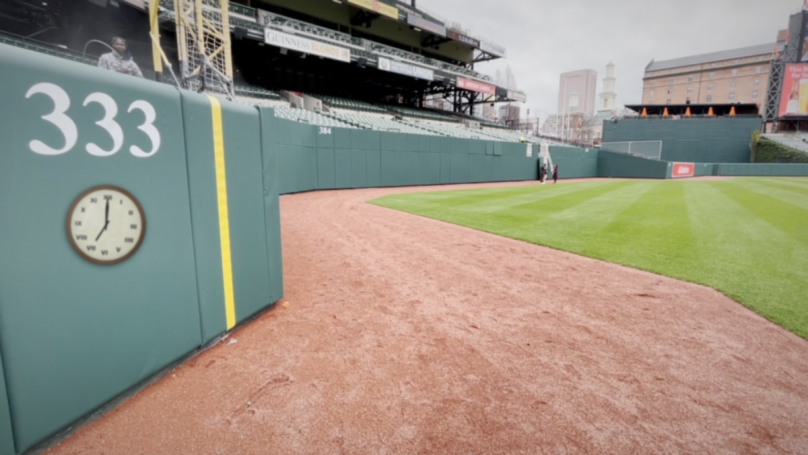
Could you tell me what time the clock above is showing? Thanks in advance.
7:00
